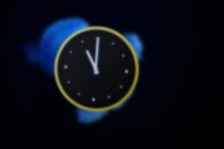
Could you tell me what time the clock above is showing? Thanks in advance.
11:00
